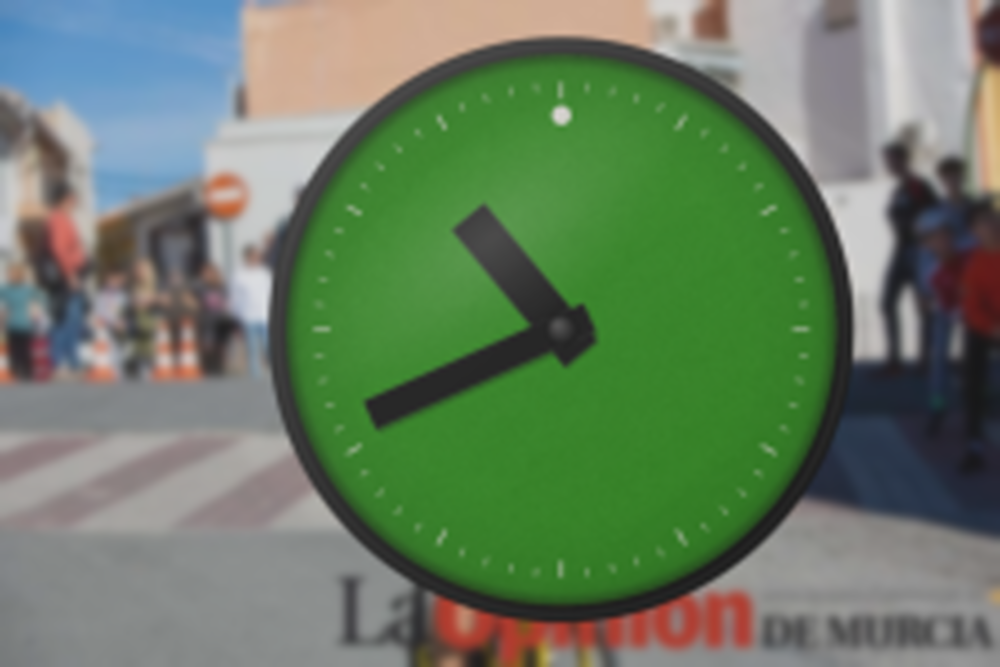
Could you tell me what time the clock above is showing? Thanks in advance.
10:41
